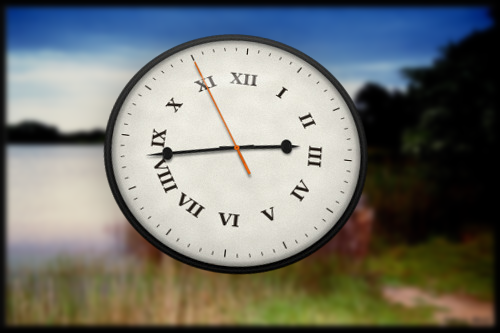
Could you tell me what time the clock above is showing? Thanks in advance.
2:42:55
